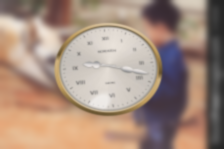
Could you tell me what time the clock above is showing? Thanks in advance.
9:18
